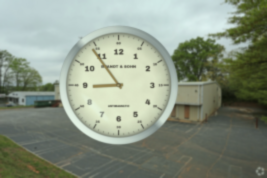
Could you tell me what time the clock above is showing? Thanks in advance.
8:54
